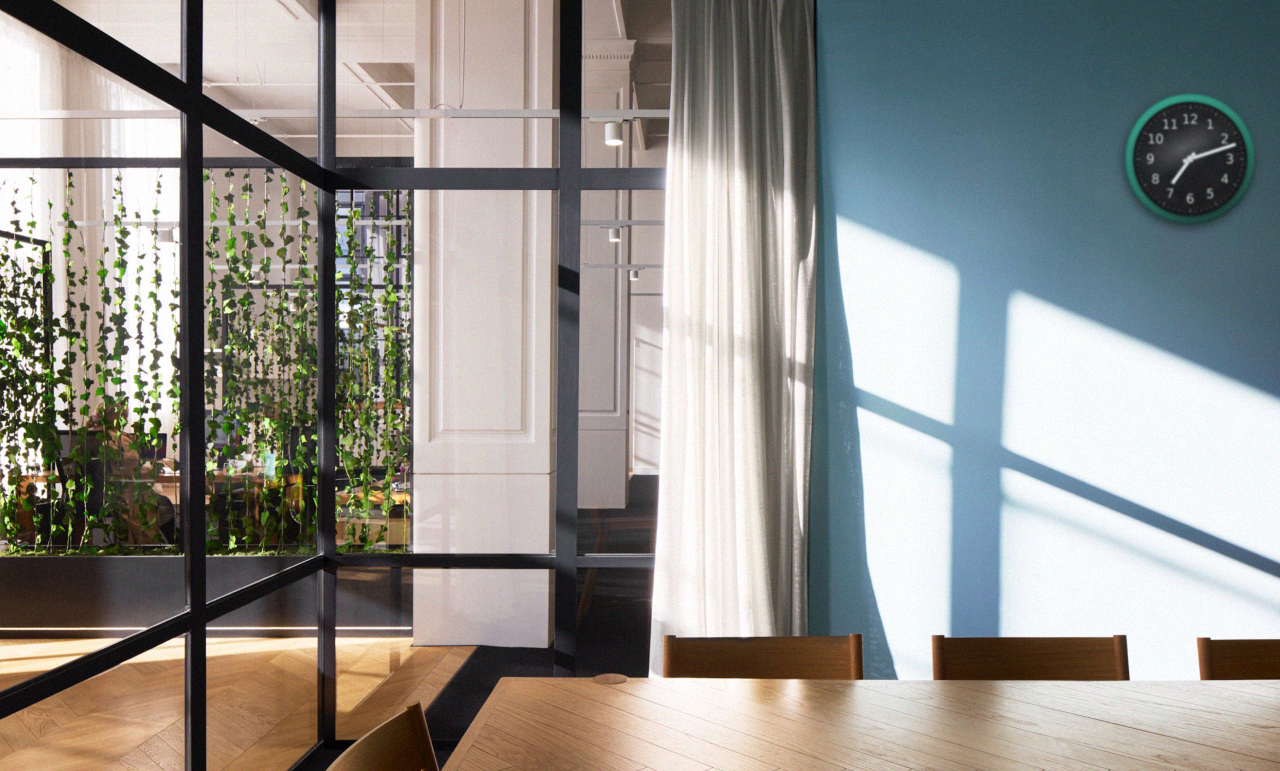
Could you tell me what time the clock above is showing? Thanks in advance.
7:12
